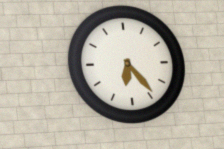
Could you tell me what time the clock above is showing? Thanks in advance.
6:24
